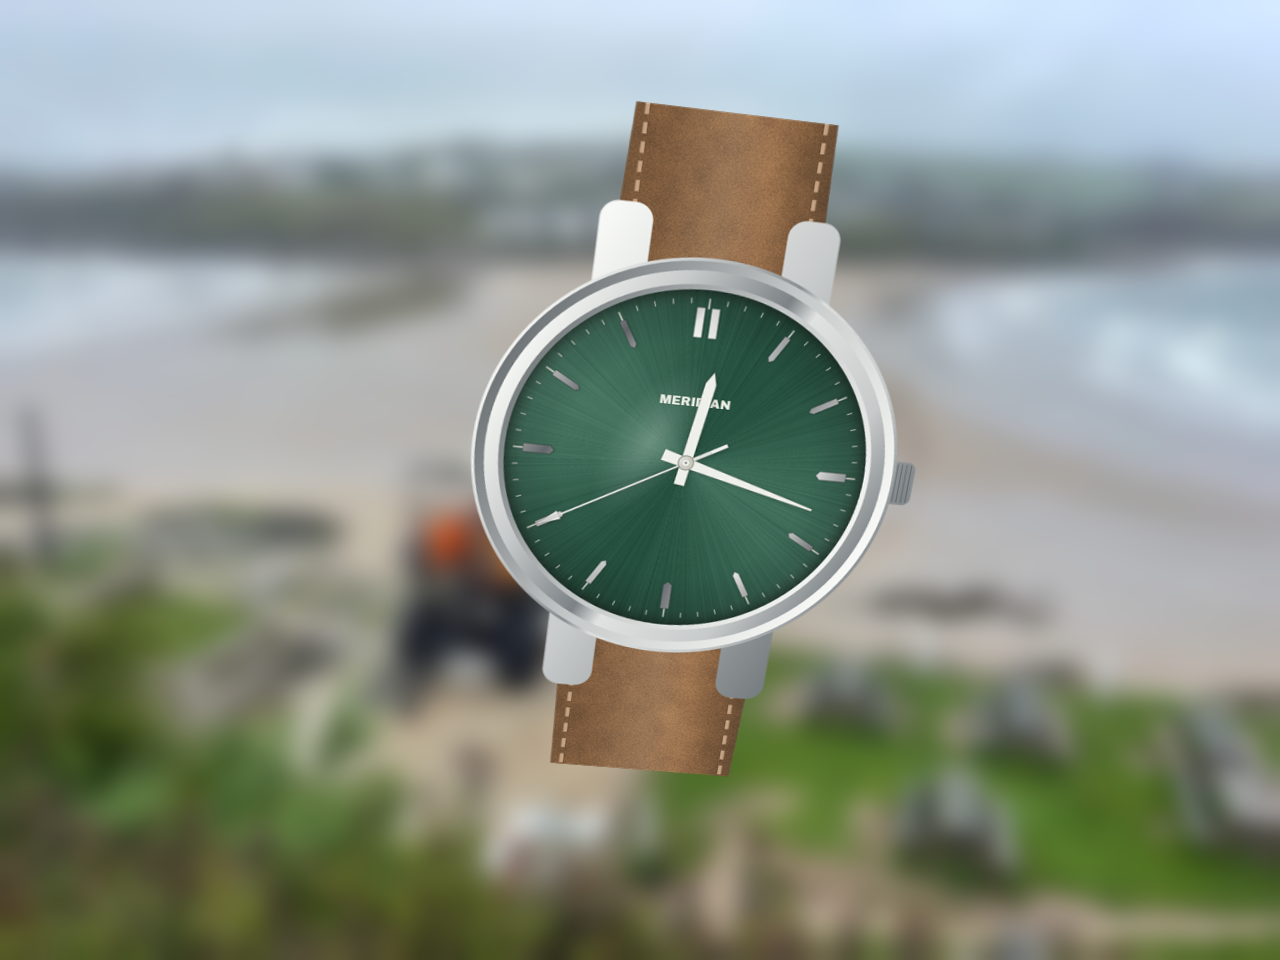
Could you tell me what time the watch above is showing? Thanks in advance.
12:17:40
